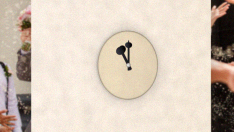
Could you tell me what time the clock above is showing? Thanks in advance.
11:00
